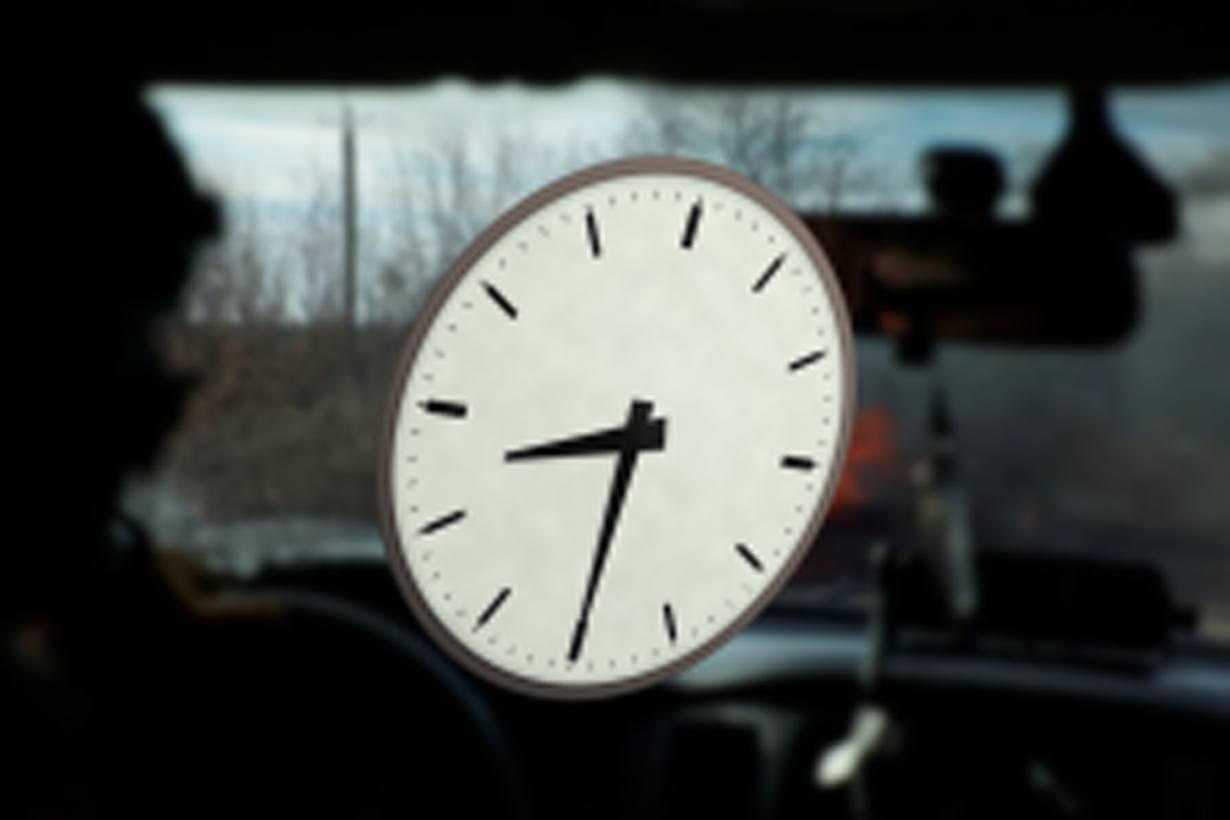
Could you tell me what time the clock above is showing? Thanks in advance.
8:30
